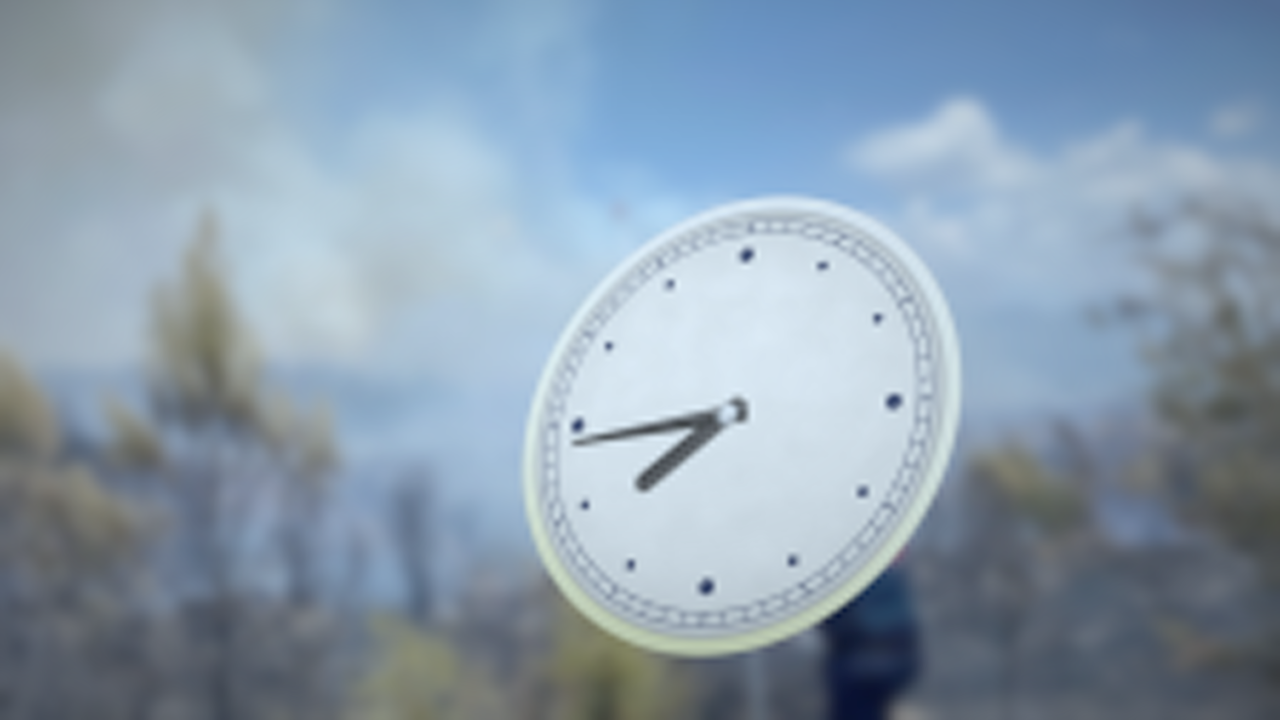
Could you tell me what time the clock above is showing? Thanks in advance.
7:44
